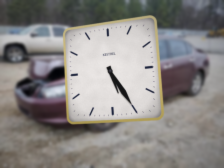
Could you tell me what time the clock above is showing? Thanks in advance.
5:25
